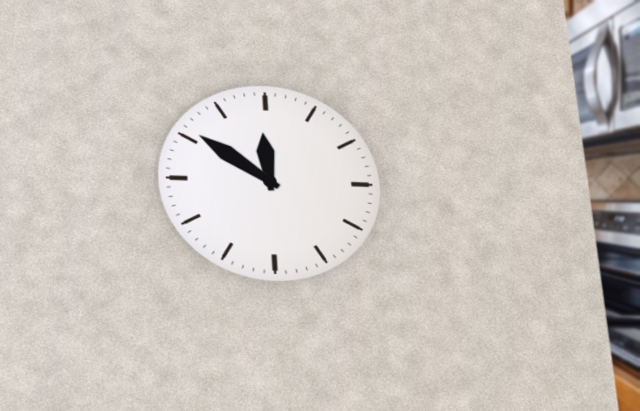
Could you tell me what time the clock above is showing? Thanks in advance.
11:51
